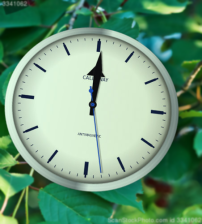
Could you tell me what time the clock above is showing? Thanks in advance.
12:00:28
